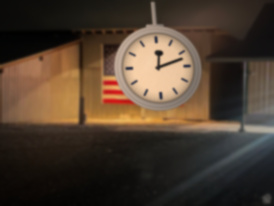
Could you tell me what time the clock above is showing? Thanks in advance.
12:12
